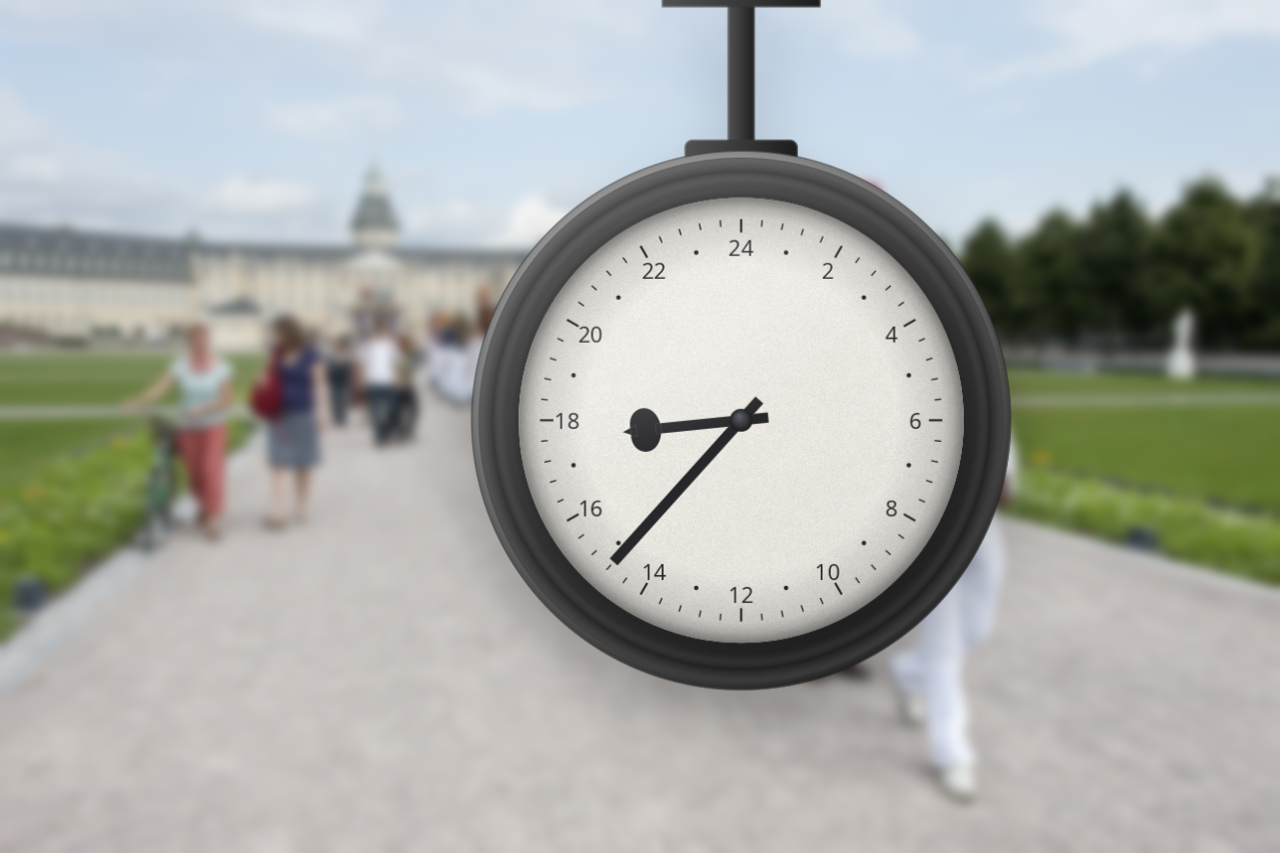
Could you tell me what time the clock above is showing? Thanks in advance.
17:37
